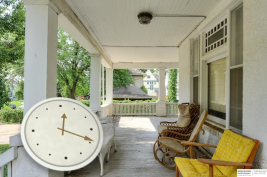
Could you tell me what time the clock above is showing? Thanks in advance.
12:19
